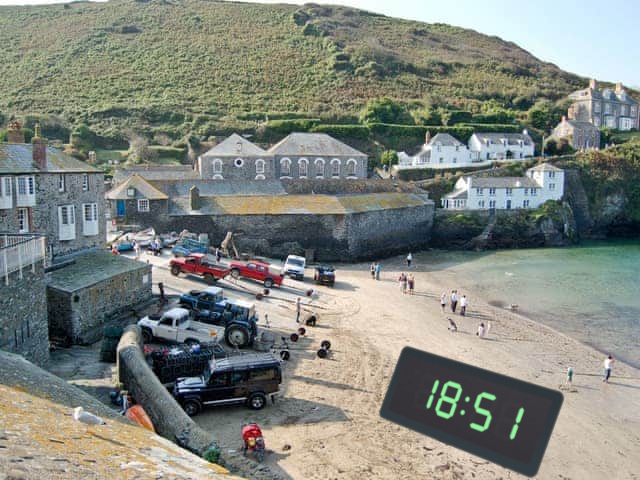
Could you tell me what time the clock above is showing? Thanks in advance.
18:51
